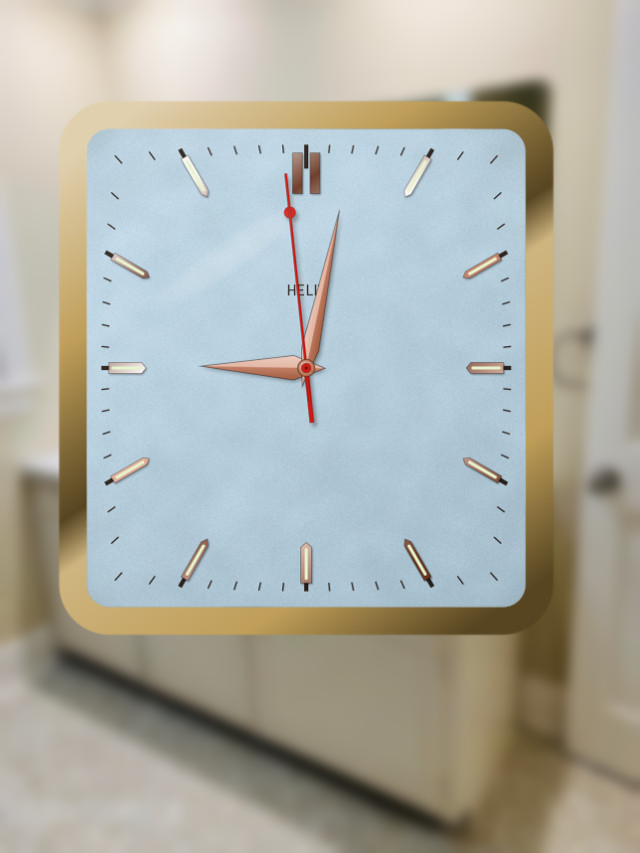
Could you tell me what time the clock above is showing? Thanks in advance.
9:01:59
